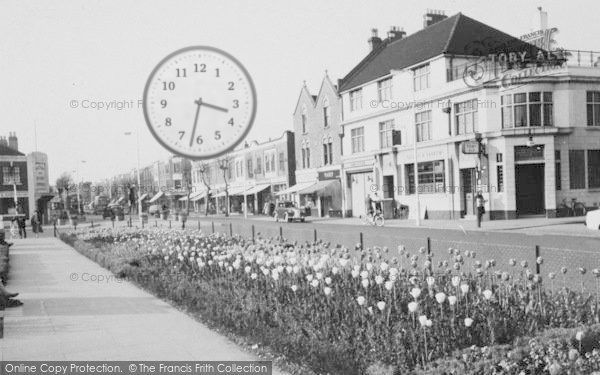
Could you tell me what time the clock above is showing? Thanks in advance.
3:32
